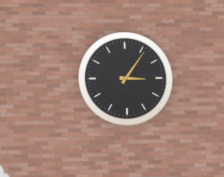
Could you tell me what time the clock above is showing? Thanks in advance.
3:06
